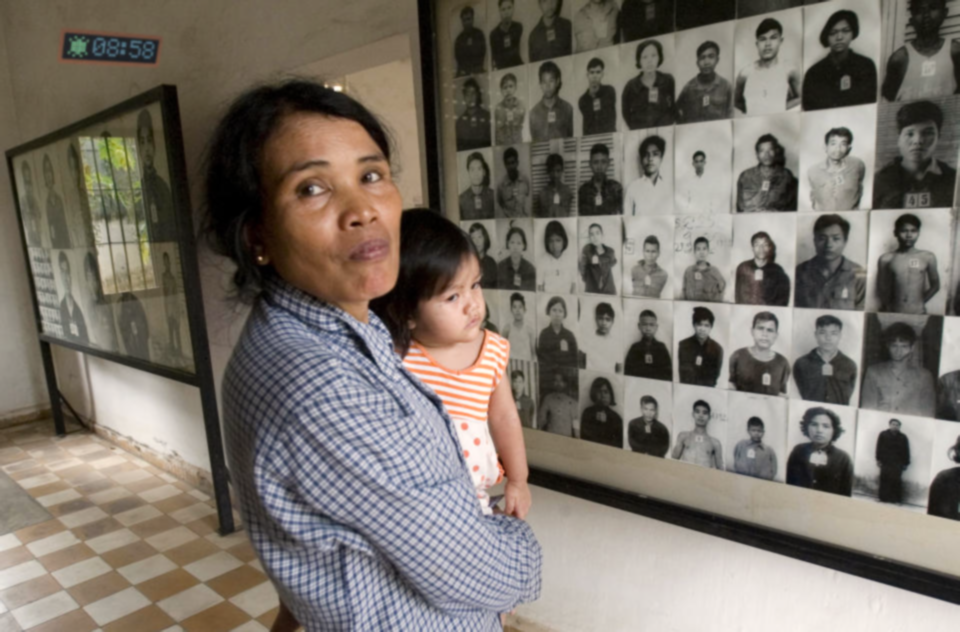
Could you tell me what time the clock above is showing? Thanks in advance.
8:58
